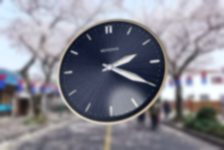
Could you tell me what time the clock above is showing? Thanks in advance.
2:20
